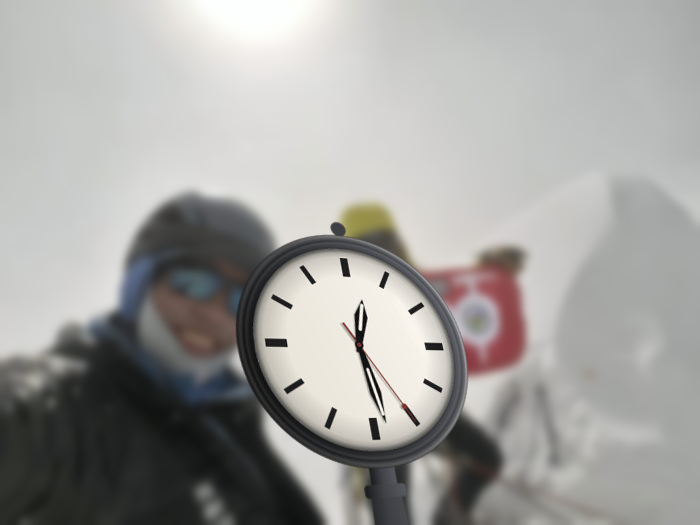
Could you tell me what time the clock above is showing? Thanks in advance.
12:28:25
